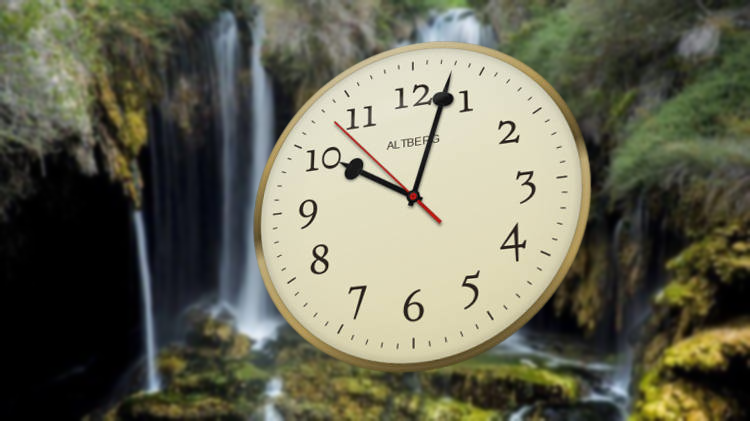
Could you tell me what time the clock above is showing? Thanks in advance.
10:02:53
